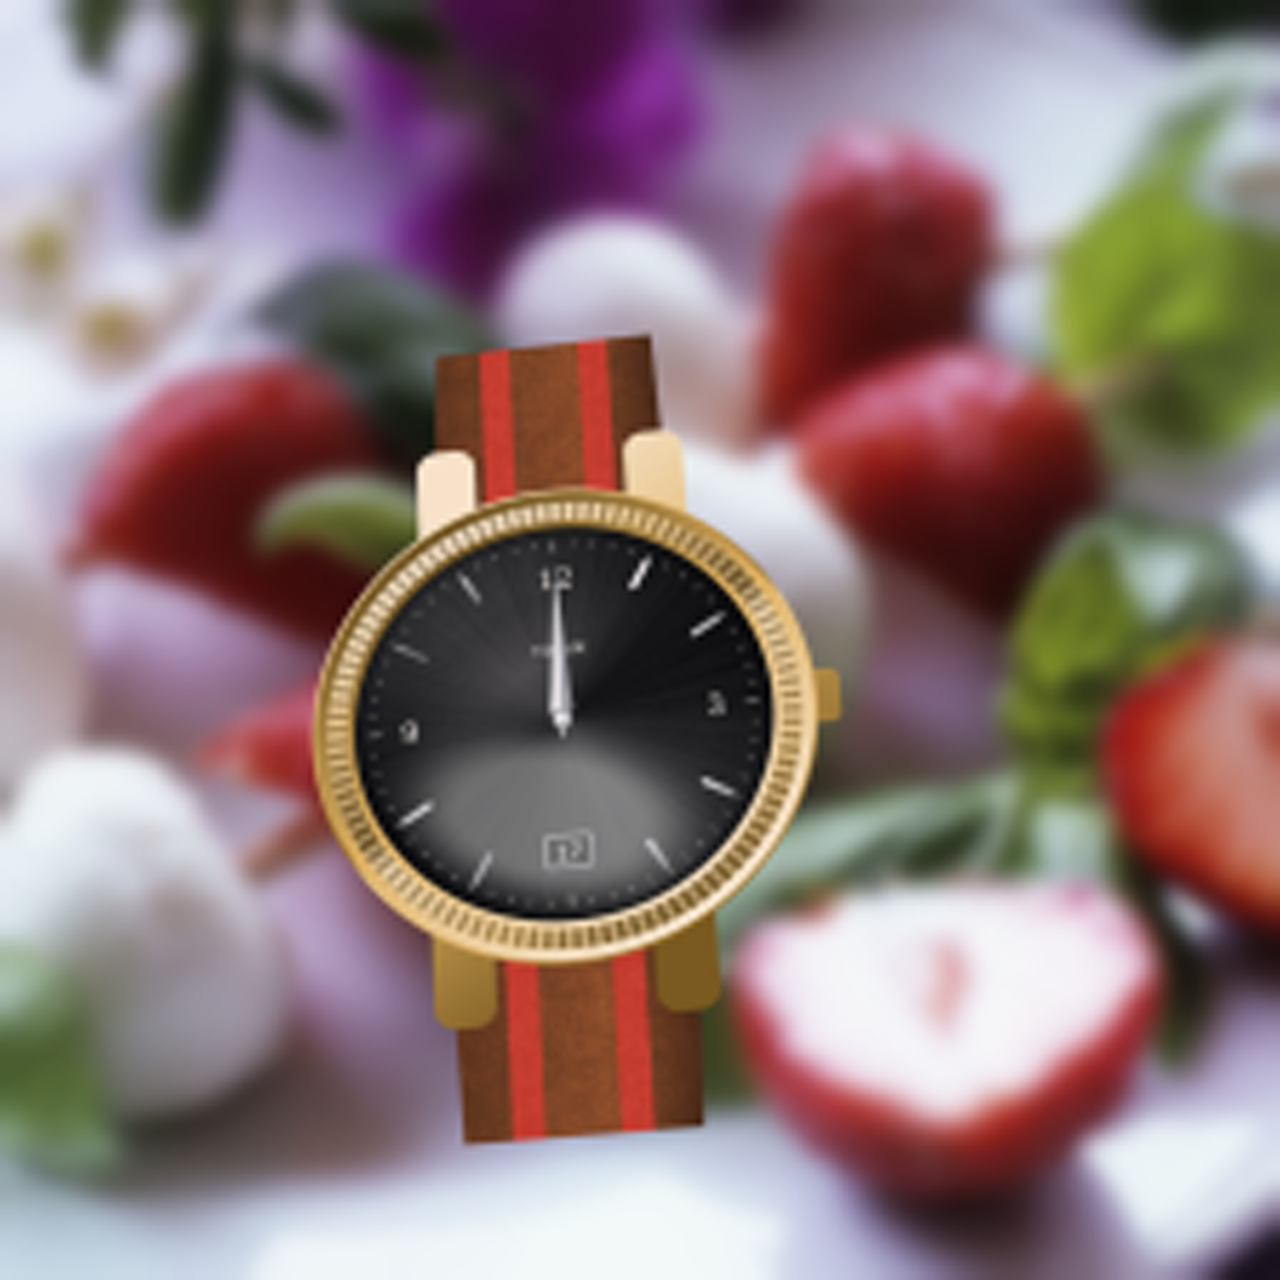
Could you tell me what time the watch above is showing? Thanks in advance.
12:00
